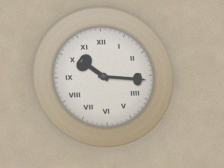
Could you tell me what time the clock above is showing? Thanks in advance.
10:16
